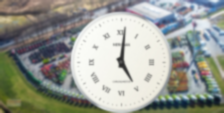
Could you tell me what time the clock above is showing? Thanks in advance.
5:01
